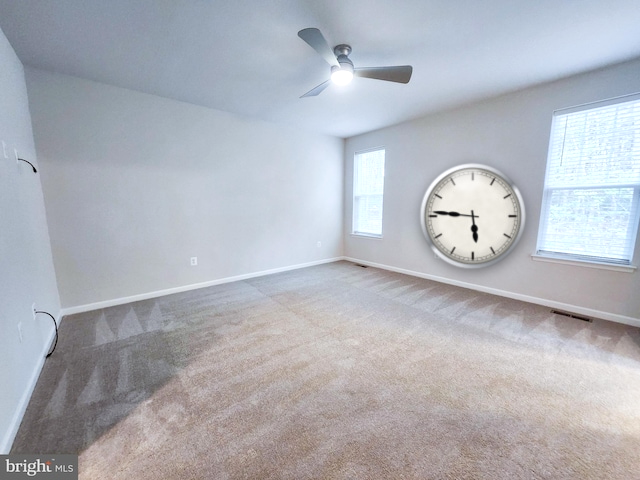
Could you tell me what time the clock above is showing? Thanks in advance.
5:46
